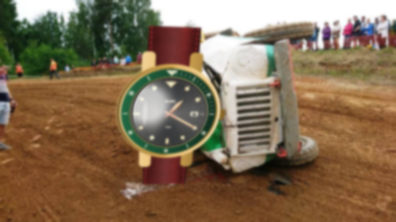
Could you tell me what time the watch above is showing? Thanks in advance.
1:20
